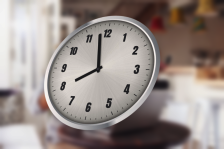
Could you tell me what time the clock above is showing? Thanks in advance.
7:58
